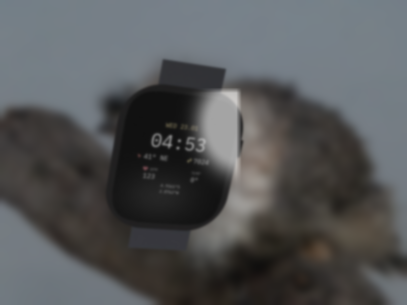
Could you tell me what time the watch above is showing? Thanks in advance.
4:53
